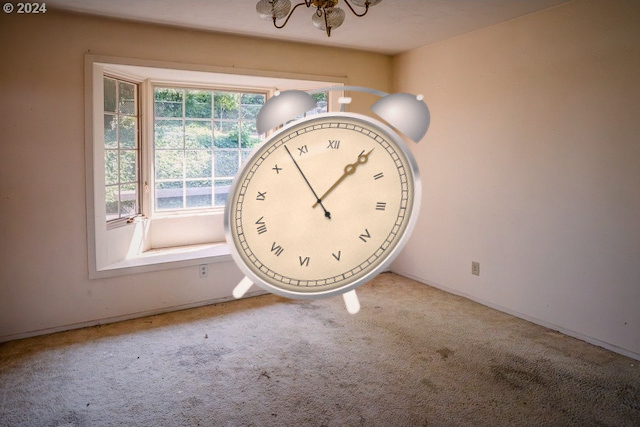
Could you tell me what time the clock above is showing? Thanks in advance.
1:05:53
